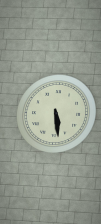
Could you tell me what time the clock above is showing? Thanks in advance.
5:28
